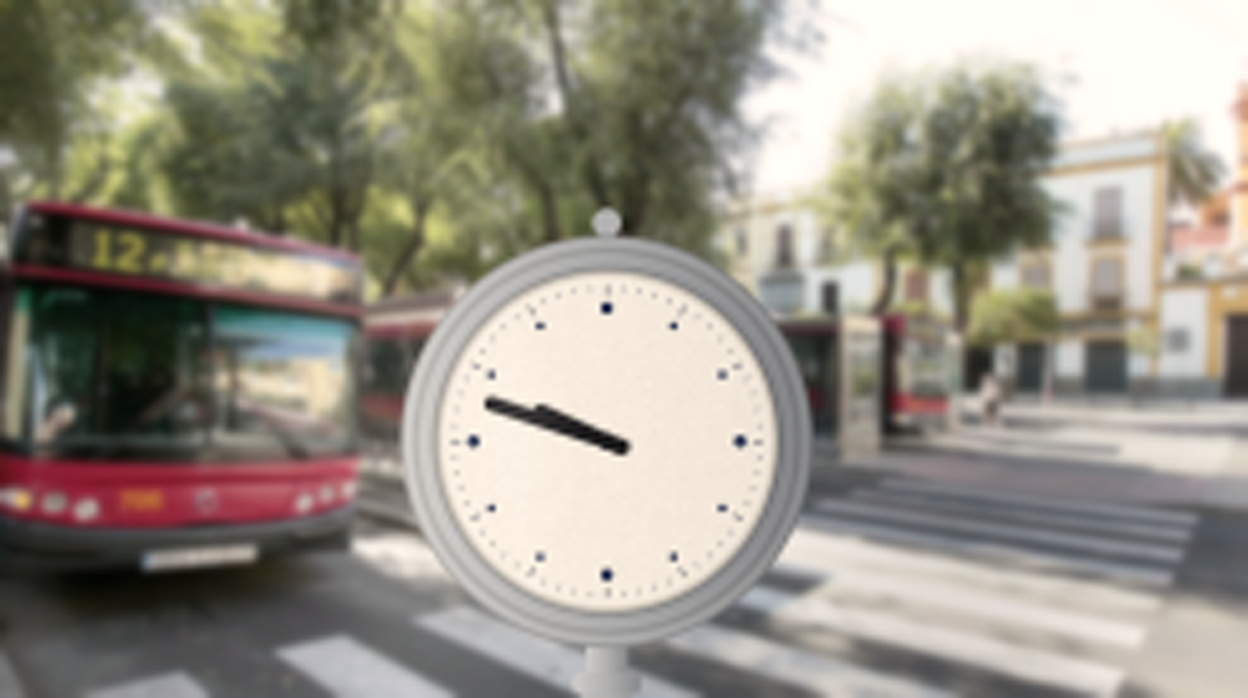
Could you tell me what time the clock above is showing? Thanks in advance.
9:48
